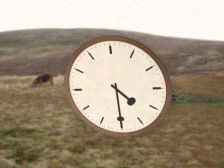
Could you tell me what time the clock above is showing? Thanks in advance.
4:30
